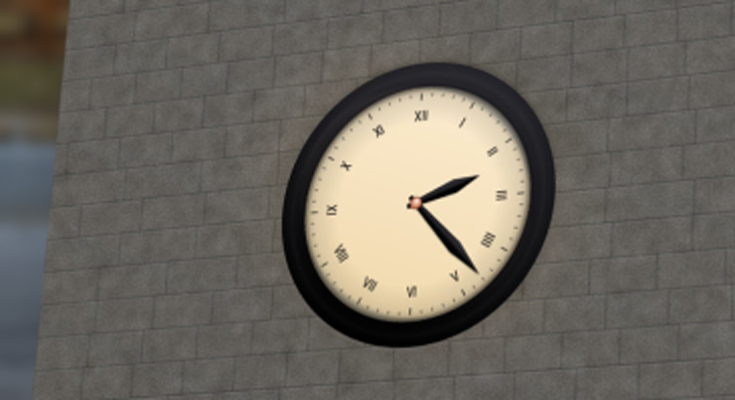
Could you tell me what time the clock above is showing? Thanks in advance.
2:23
